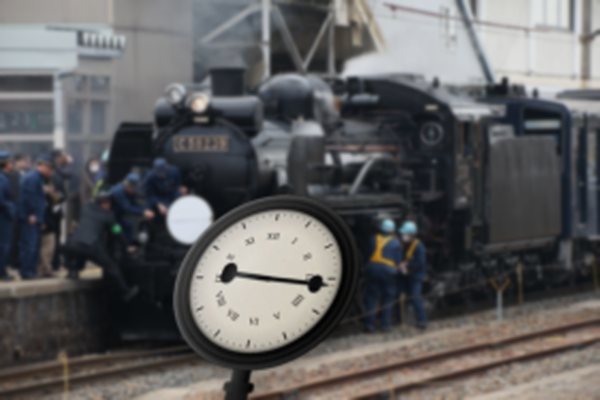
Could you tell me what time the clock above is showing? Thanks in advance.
9:16
